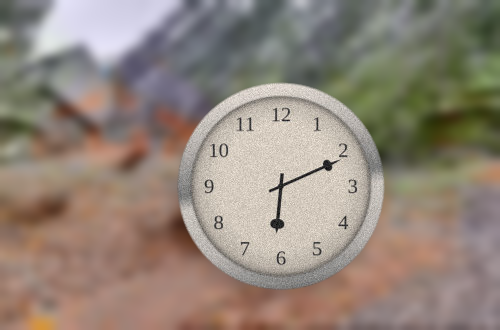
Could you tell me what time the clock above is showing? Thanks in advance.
6:11
